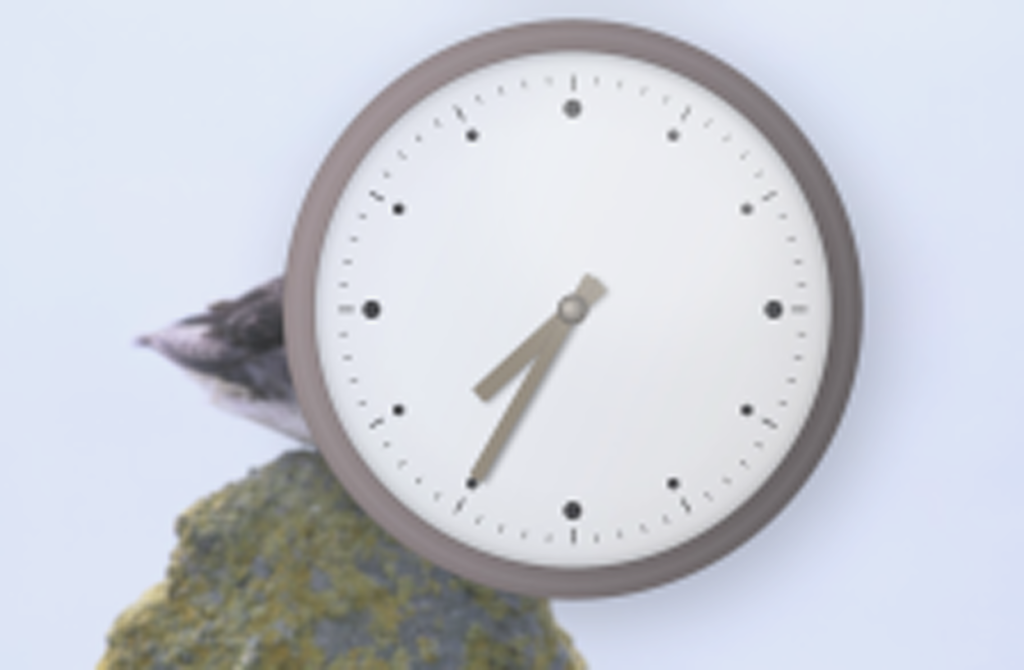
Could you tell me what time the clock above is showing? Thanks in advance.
7:35
